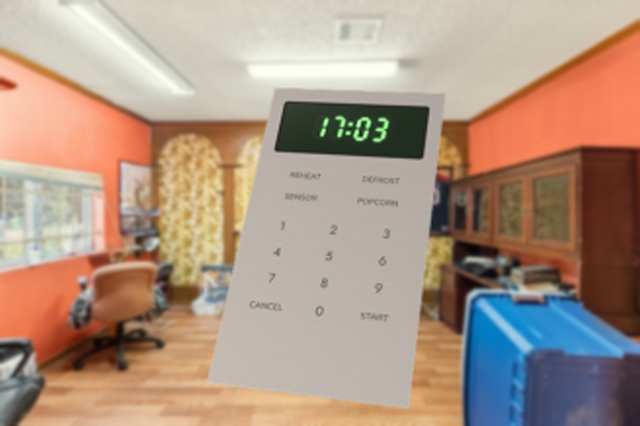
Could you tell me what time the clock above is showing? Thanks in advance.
17:03
